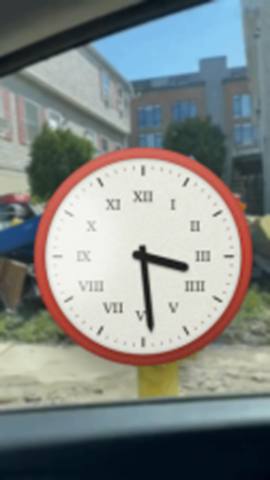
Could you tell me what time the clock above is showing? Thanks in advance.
3:29
